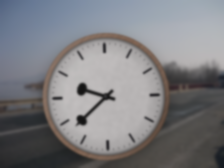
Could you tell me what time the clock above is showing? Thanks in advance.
9:38
